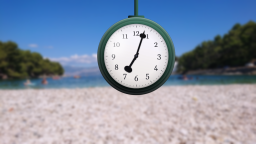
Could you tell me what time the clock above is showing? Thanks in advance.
7:03
